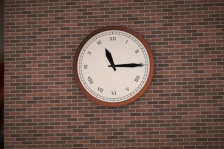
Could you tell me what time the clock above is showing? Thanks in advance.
11:15
